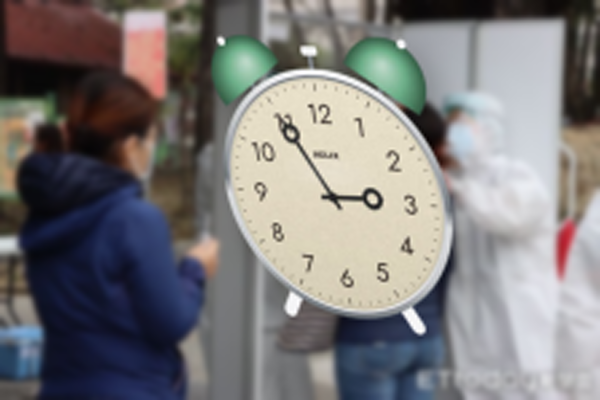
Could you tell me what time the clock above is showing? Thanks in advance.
2:55
